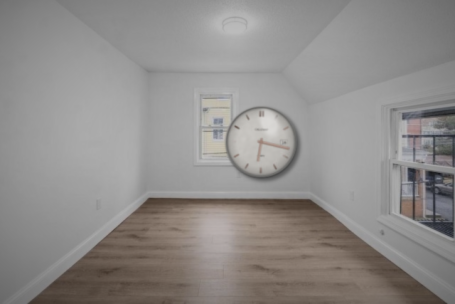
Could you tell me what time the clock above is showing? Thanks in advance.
6:17
